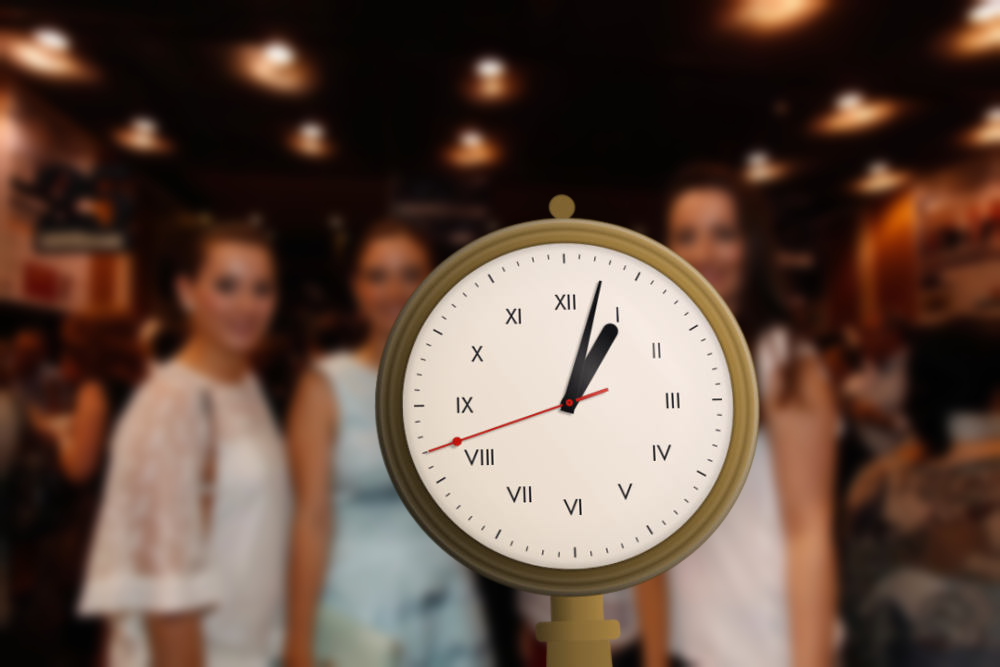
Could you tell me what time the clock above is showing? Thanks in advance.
1:02:42
